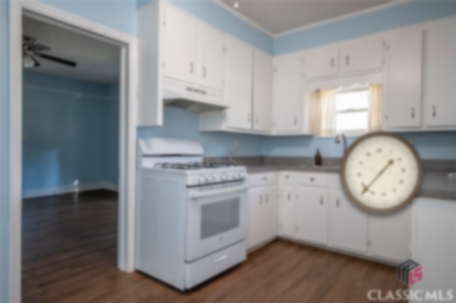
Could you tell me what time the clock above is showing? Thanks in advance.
1:38
